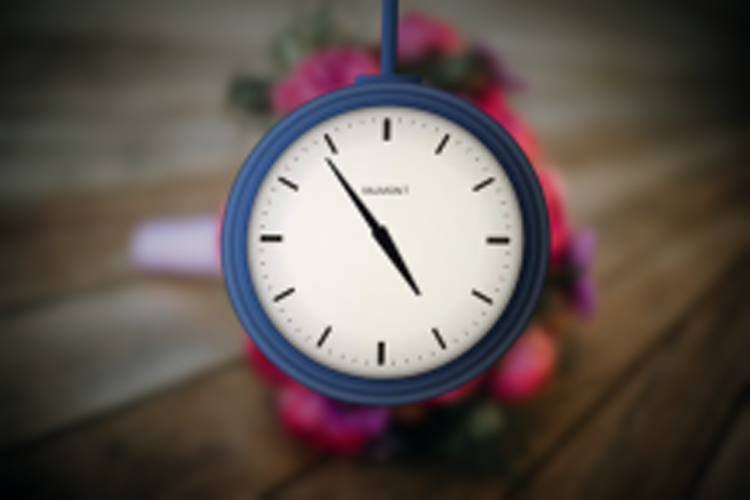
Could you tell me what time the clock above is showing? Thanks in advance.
4:54
